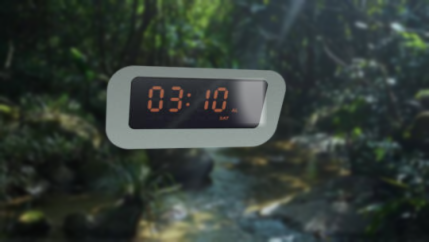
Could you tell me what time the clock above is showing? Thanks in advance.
3:10
